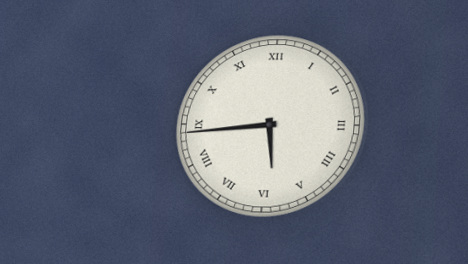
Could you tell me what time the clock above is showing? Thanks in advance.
5:44
